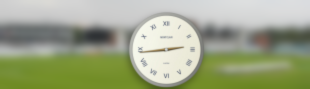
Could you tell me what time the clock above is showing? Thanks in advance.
2:44
